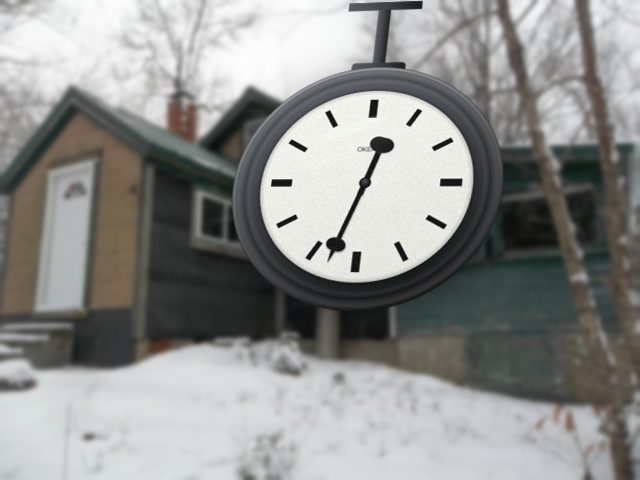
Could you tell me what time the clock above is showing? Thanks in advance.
12:33
